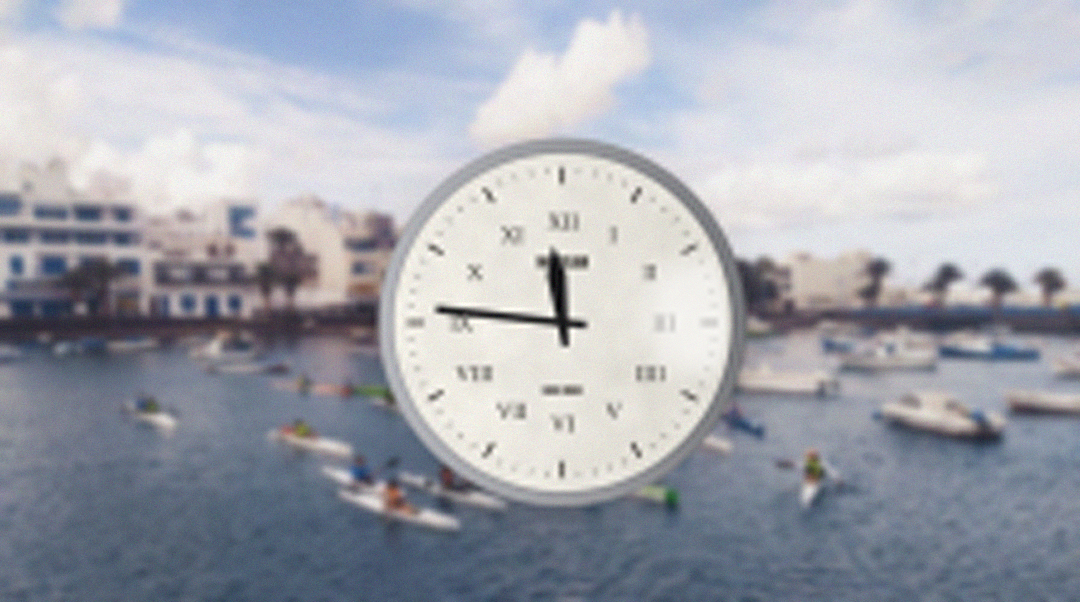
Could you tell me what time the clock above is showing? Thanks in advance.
11:46
